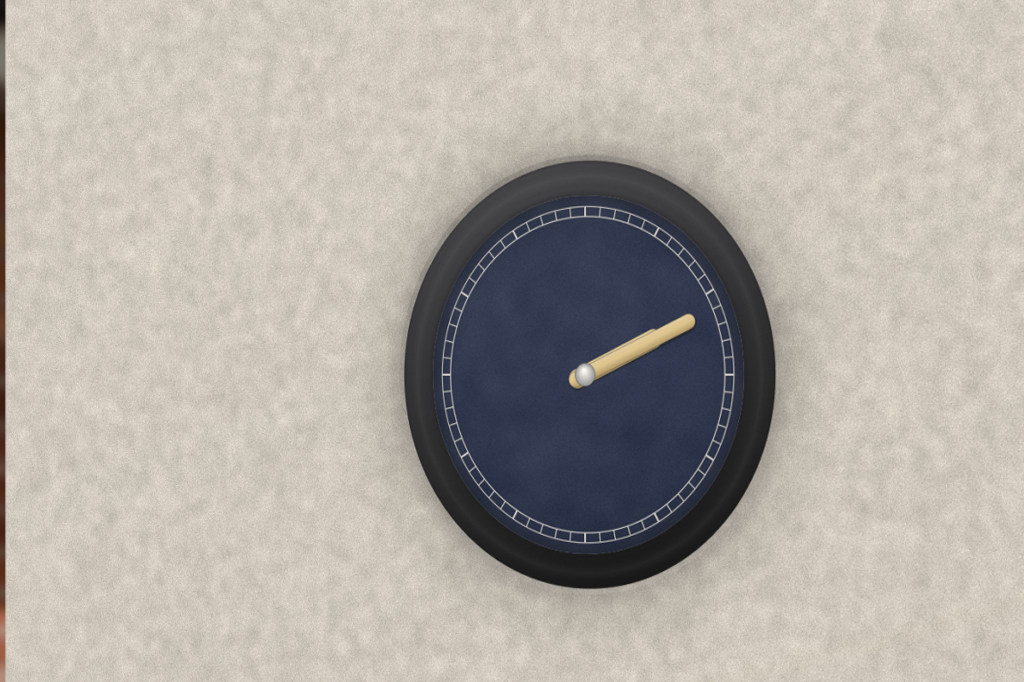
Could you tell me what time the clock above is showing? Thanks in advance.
2:11
